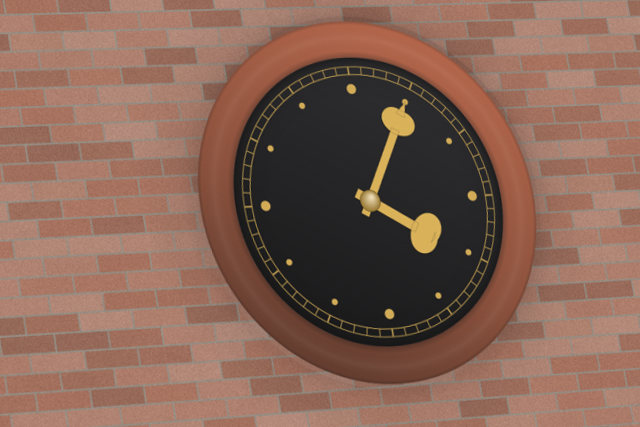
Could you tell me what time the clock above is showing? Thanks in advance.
4:05
